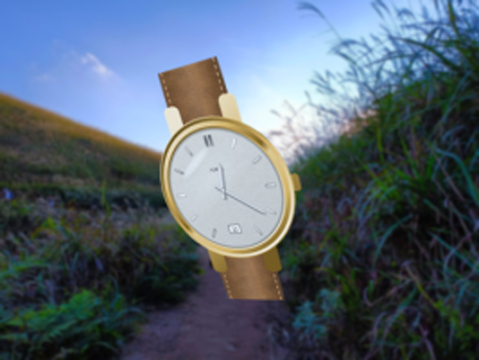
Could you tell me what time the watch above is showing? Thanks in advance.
12:21
